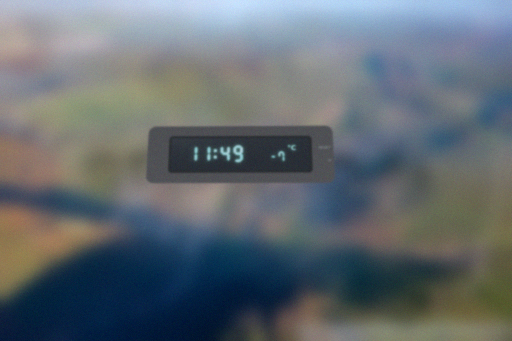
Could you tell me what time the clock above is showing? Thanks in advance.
11:49
